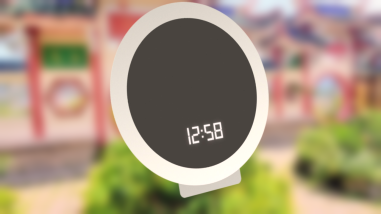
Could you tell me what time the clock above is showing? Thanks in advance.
12:58
